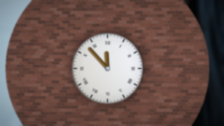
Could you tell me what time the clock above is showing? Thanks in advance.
11:53
